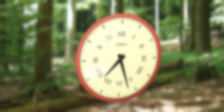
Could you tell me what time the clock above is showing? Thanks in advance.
7:27
